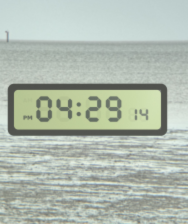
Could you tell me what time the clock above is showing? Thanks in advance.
4:29:14
